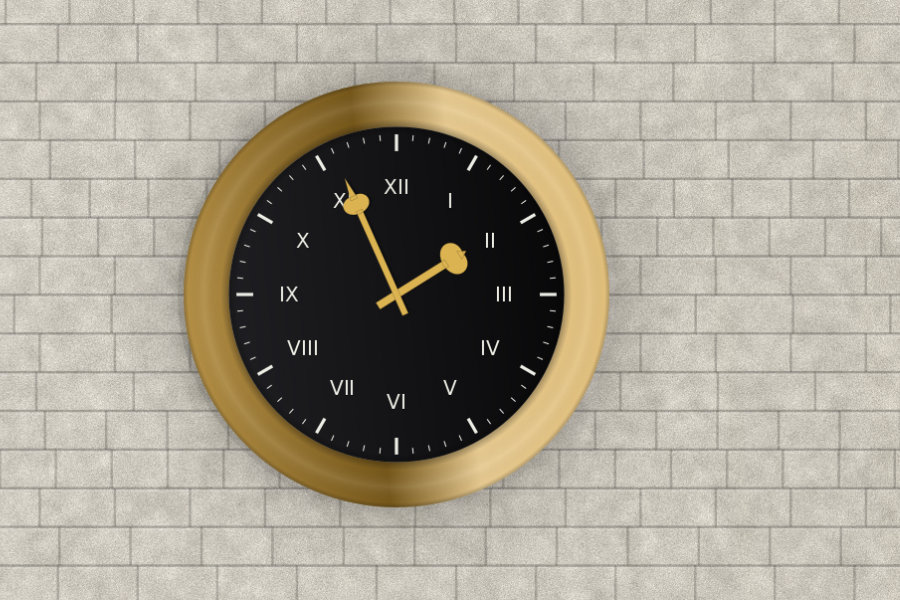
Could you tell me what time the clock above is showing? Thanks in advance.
1:56
